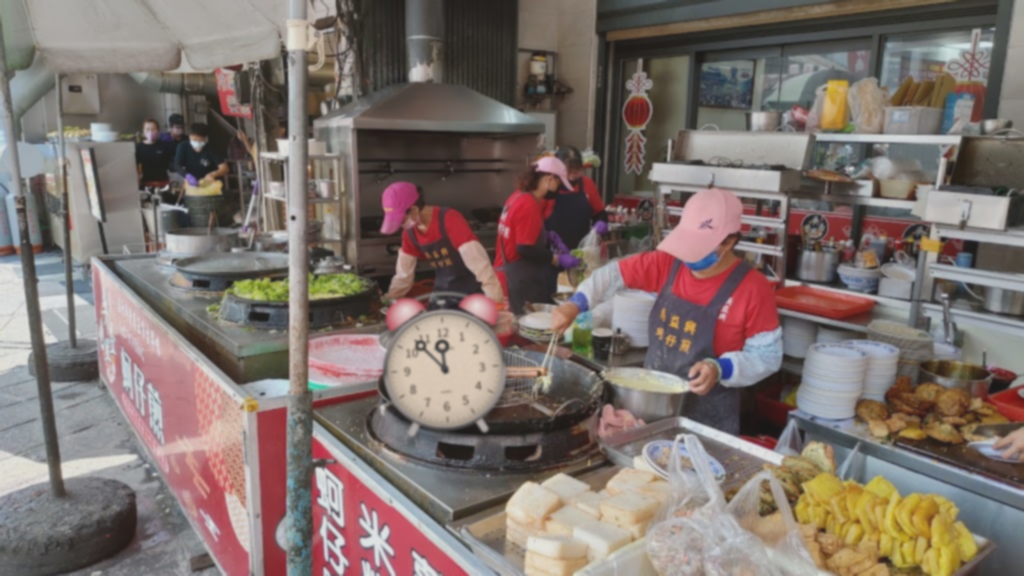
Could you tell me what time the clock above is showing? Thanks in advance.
11:53
